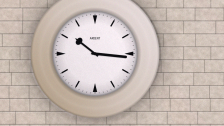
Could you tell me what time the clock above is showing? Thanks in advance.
10:16
